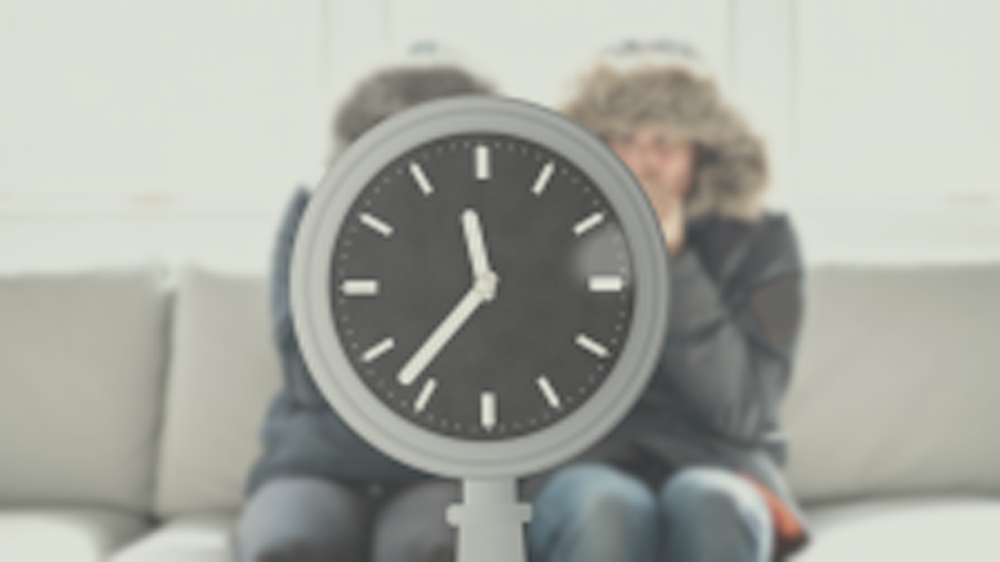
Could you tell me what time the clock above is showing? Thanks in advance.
11:37
